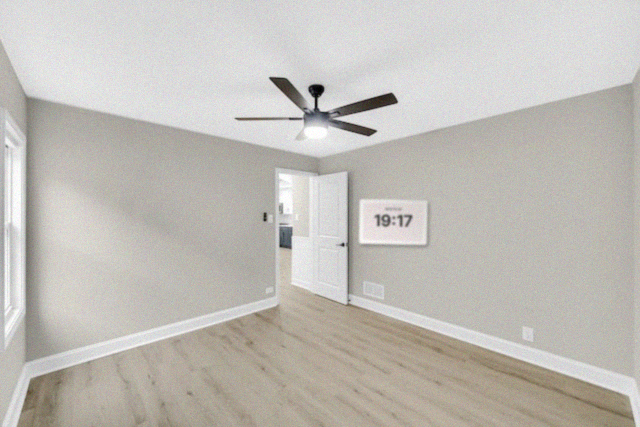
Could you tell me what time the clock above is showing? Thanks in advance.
19:17
